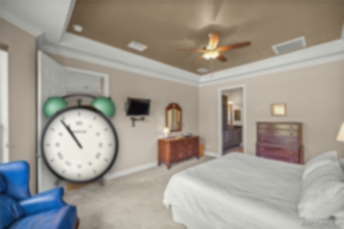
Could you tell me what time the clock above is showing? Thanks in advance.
10:54
